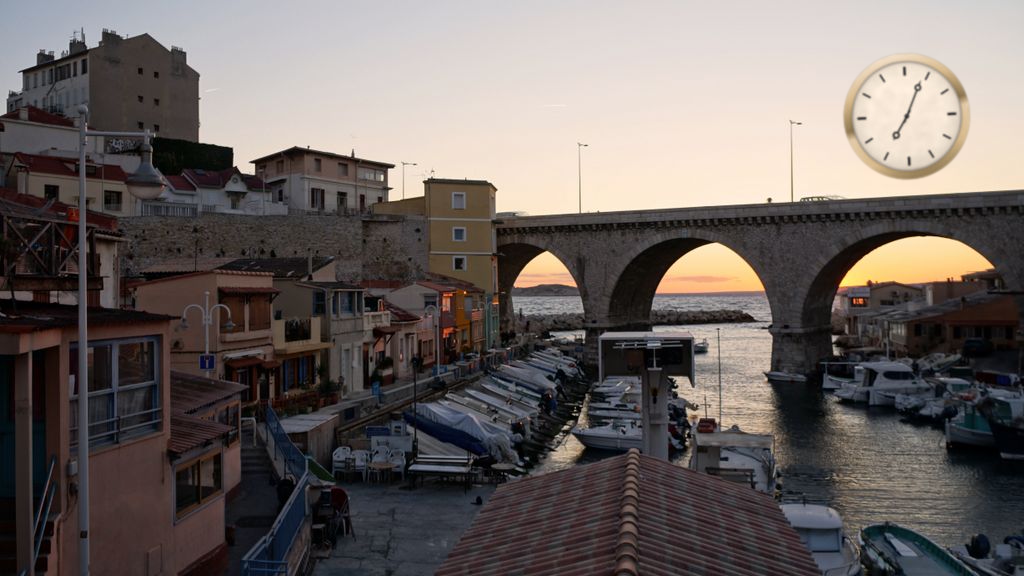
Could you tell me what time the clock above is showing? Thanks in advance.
7:04
